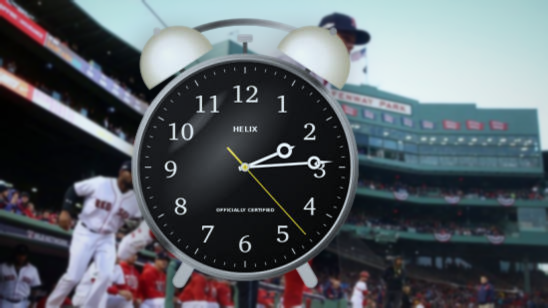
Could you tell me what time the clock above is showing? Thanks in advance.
2:14:23
